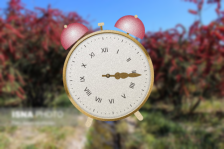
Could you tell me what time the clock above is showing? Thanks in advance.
3:16
